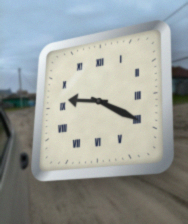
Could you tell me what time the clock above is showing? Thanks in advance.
9:20
